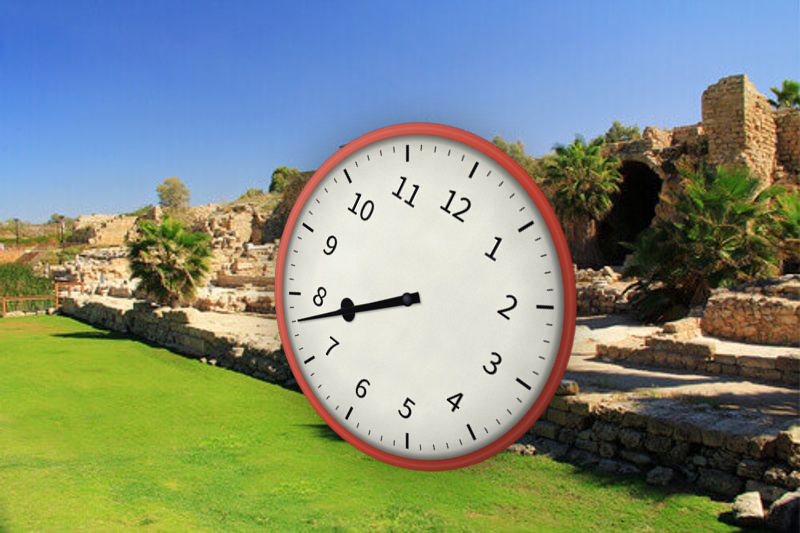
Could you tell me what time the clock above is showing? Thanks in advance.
7:38
